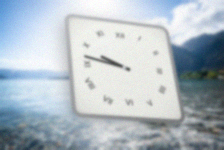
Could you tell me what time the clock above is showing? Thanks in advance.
9:47
